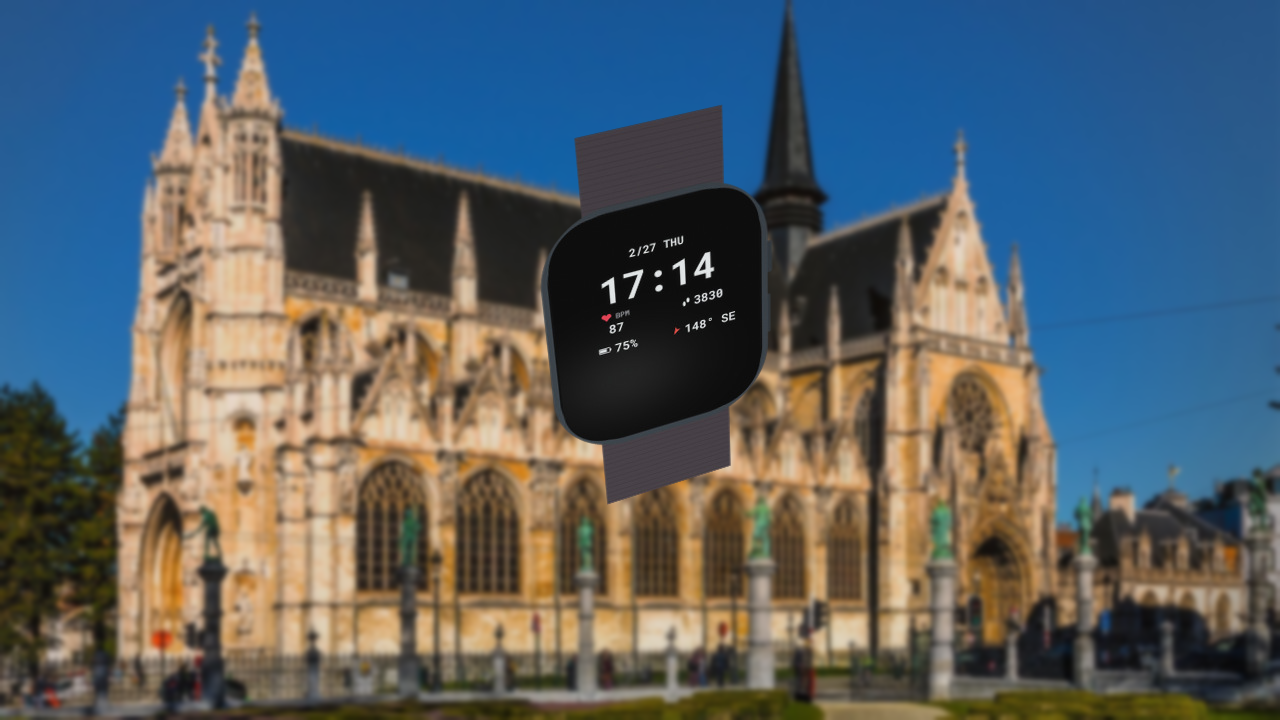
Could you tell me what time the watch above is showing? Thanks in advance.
17:14
